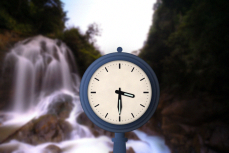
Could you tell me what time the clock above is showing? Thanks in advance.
3:30
